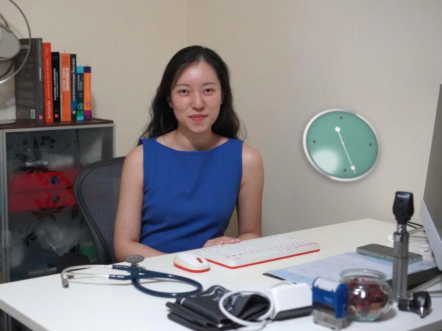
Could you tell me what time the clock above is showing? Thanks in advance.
11:27
